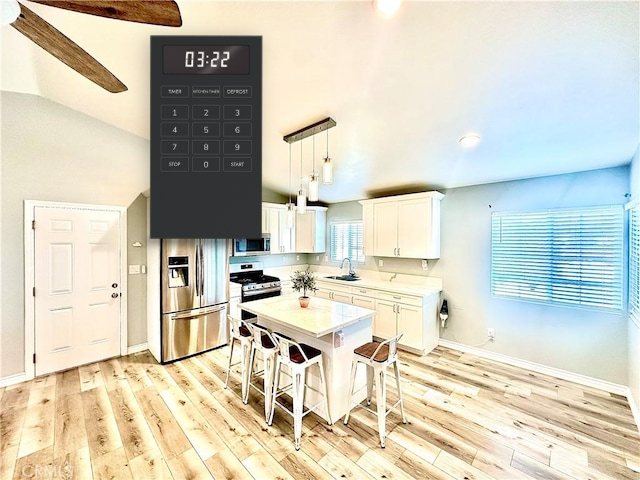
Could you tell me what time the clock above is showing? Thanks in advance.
3:22
